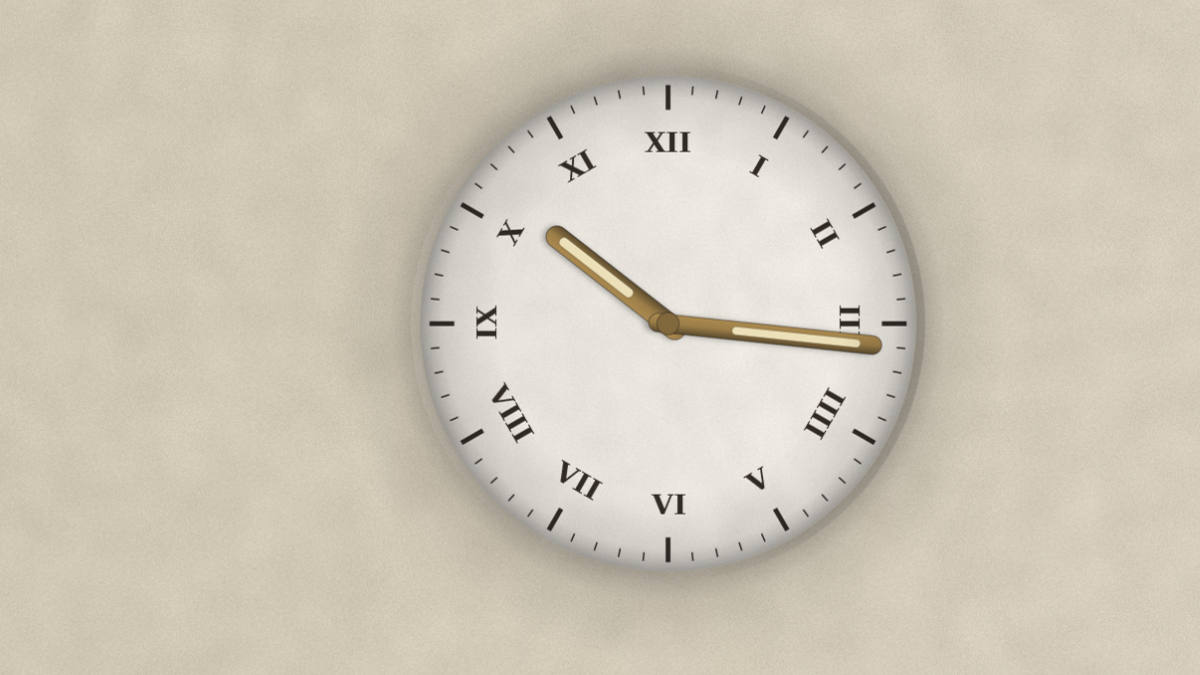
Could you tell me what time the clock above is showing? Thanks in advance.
10:16
